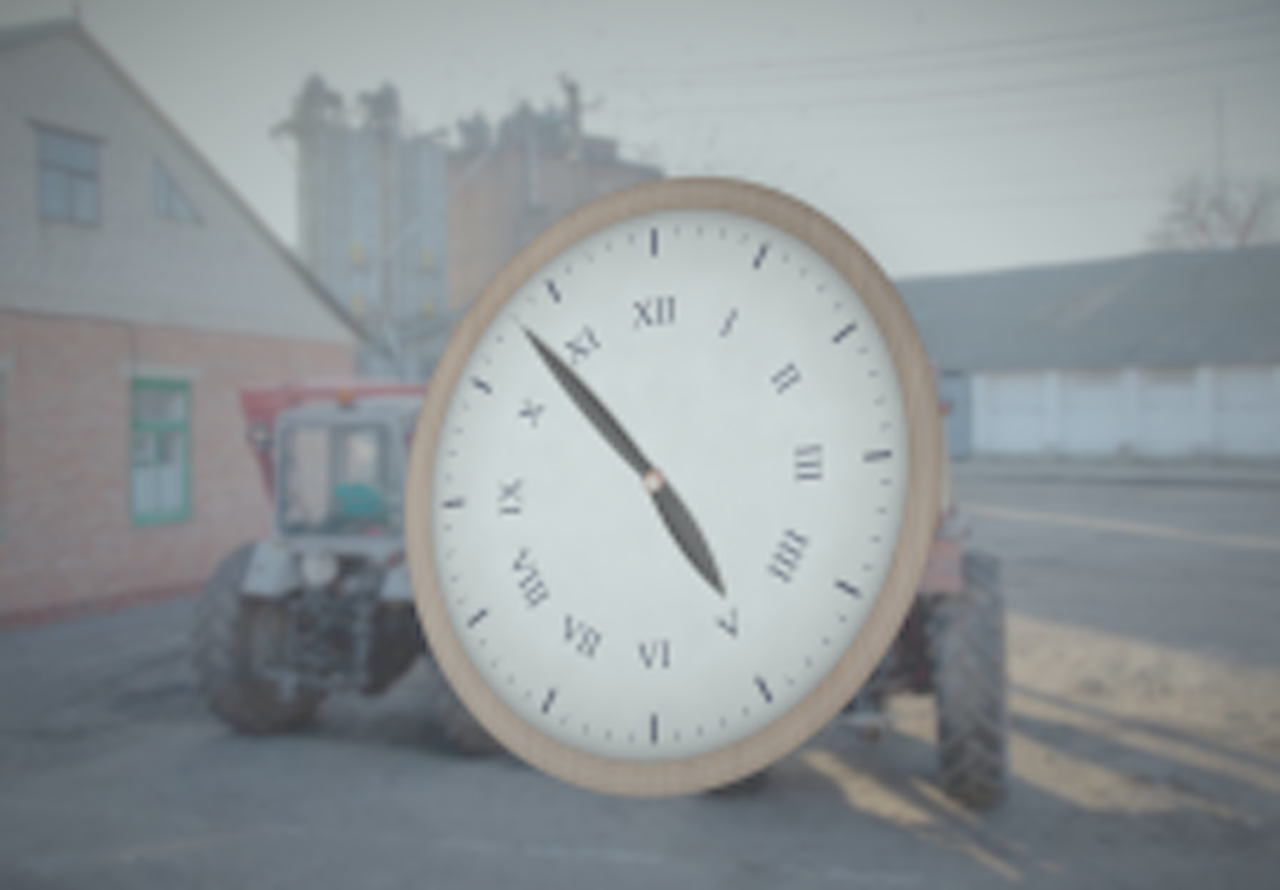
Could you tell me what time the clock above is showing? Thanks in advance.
4:53
